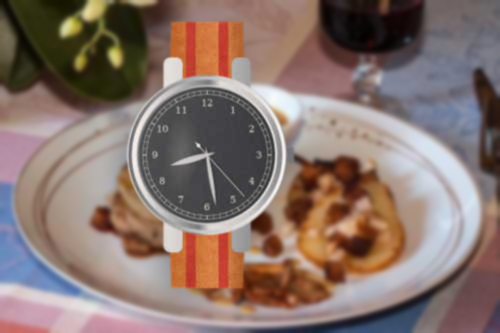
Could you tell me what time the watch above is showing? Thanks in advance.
8:28:23
